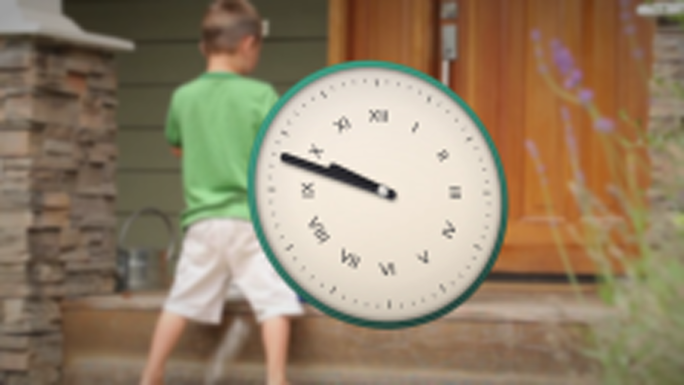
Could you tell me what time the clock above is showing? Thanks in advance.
9:48
